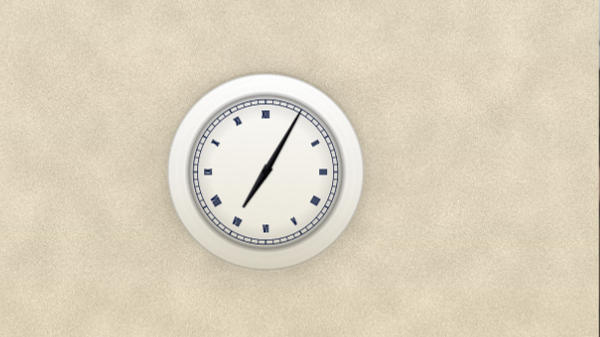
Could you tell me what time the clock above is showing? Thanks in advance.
7:05
